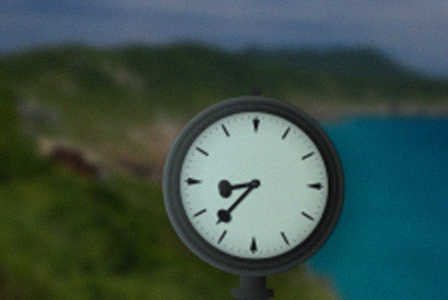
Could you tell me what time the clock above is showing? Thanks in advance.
8:37
